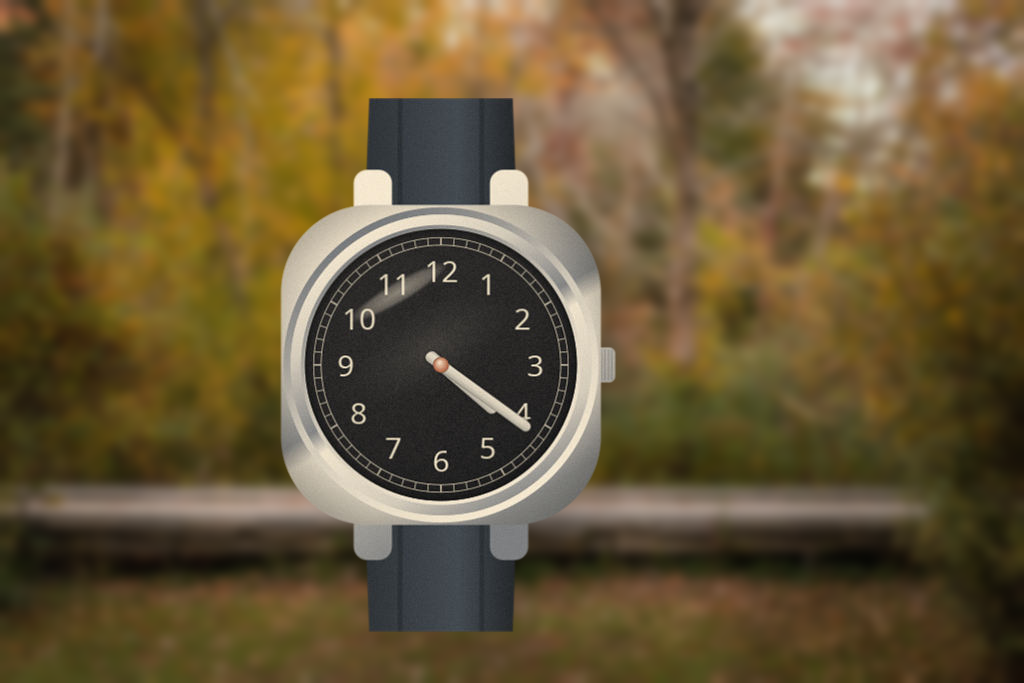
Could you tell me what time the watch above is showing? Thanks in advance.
4:21
